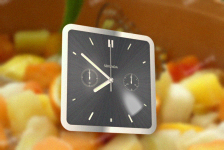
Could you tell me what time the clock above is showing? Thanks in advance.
7:51
